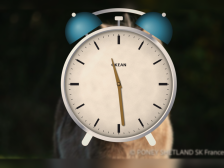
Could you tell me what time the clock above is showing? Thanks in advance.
11:29
